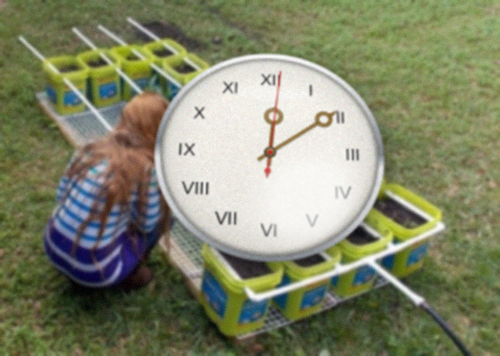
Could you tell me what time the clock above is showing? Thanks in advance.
12:09:01
